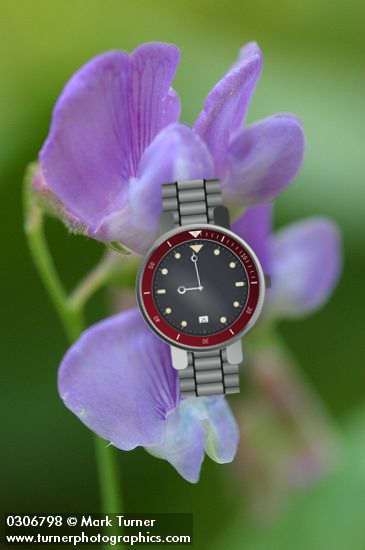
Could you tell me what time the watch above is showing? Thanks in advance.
8:59
